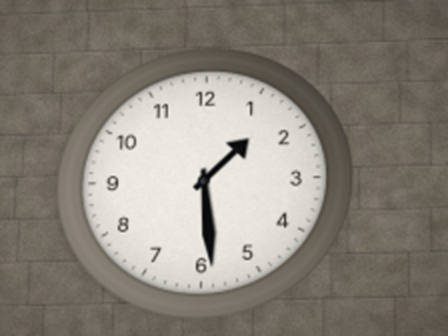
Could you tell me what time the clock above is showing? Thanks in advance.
1:29
